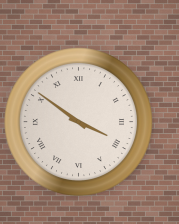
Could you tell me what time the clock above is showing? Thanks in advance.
3:51
